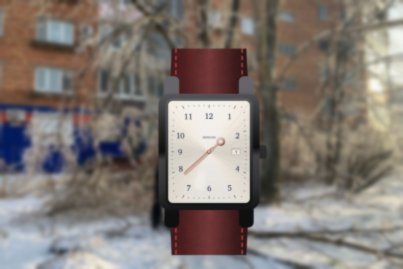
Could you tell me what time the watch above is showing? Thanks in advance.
1:38
